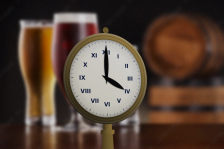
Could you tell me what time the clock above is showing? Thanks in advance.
4:00
